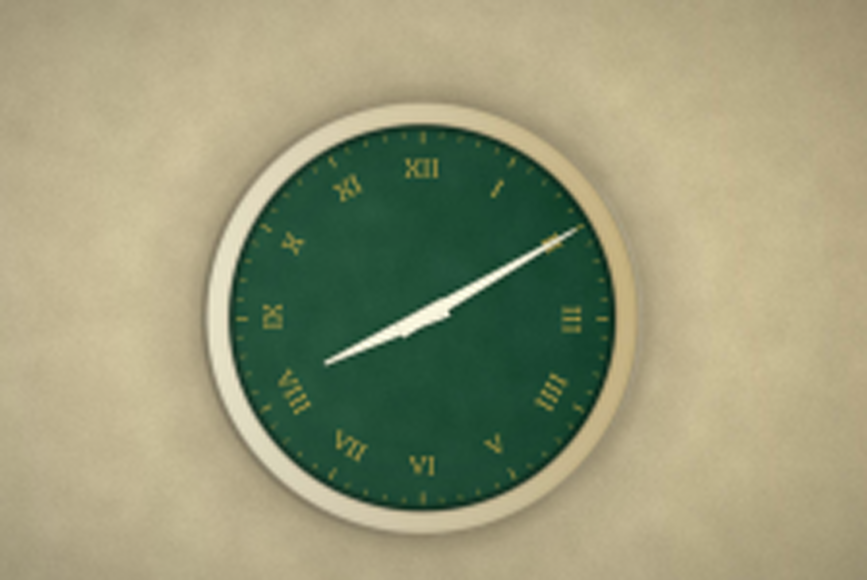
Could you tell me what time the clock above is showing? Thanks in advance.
8:10
